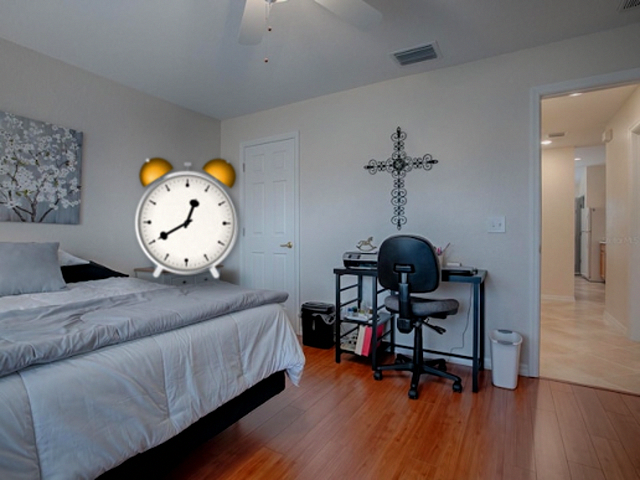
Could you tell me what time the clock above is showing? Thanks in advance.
12:40
